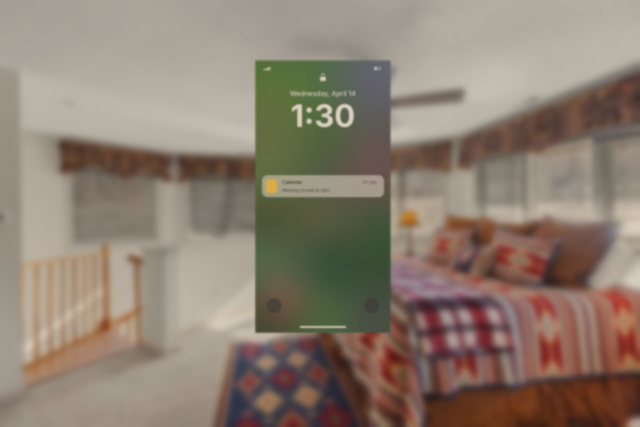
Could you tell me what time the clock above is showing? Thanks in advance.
1:30
